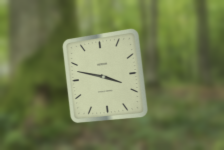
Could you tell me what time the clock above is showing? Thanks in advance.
3:48
